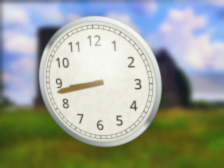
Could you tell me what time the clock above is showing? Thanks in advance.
8:43
